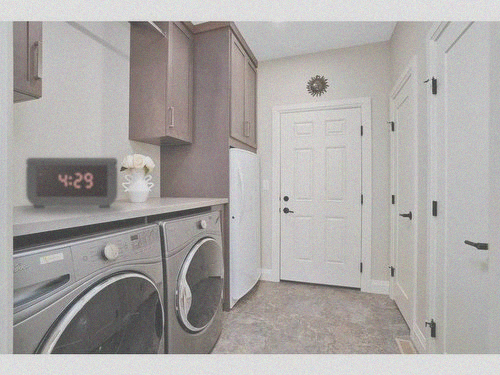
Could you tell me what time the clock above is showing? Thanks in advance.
4:29
